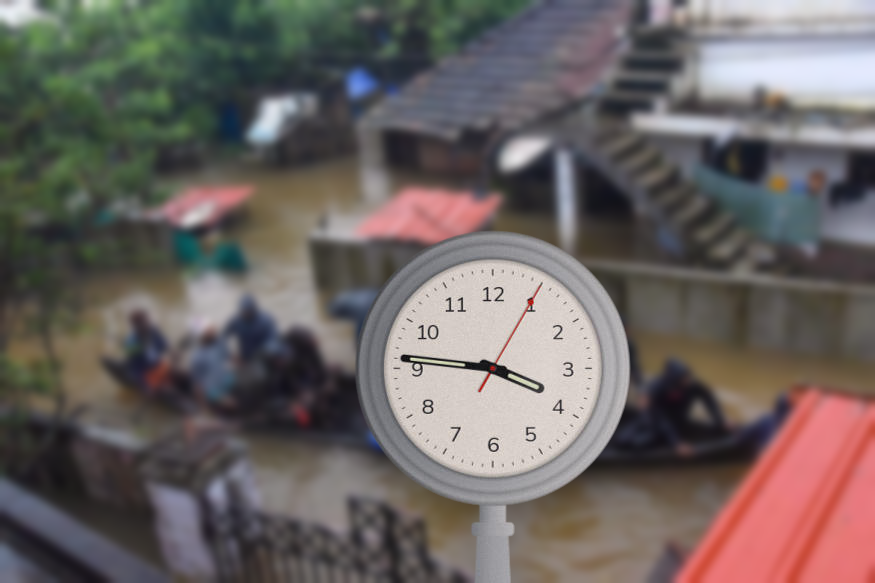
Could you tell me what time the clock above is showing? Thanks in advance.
3:46:05
